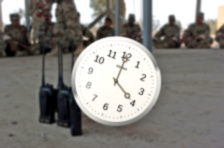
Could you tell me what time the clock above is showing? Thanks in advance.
4:00
